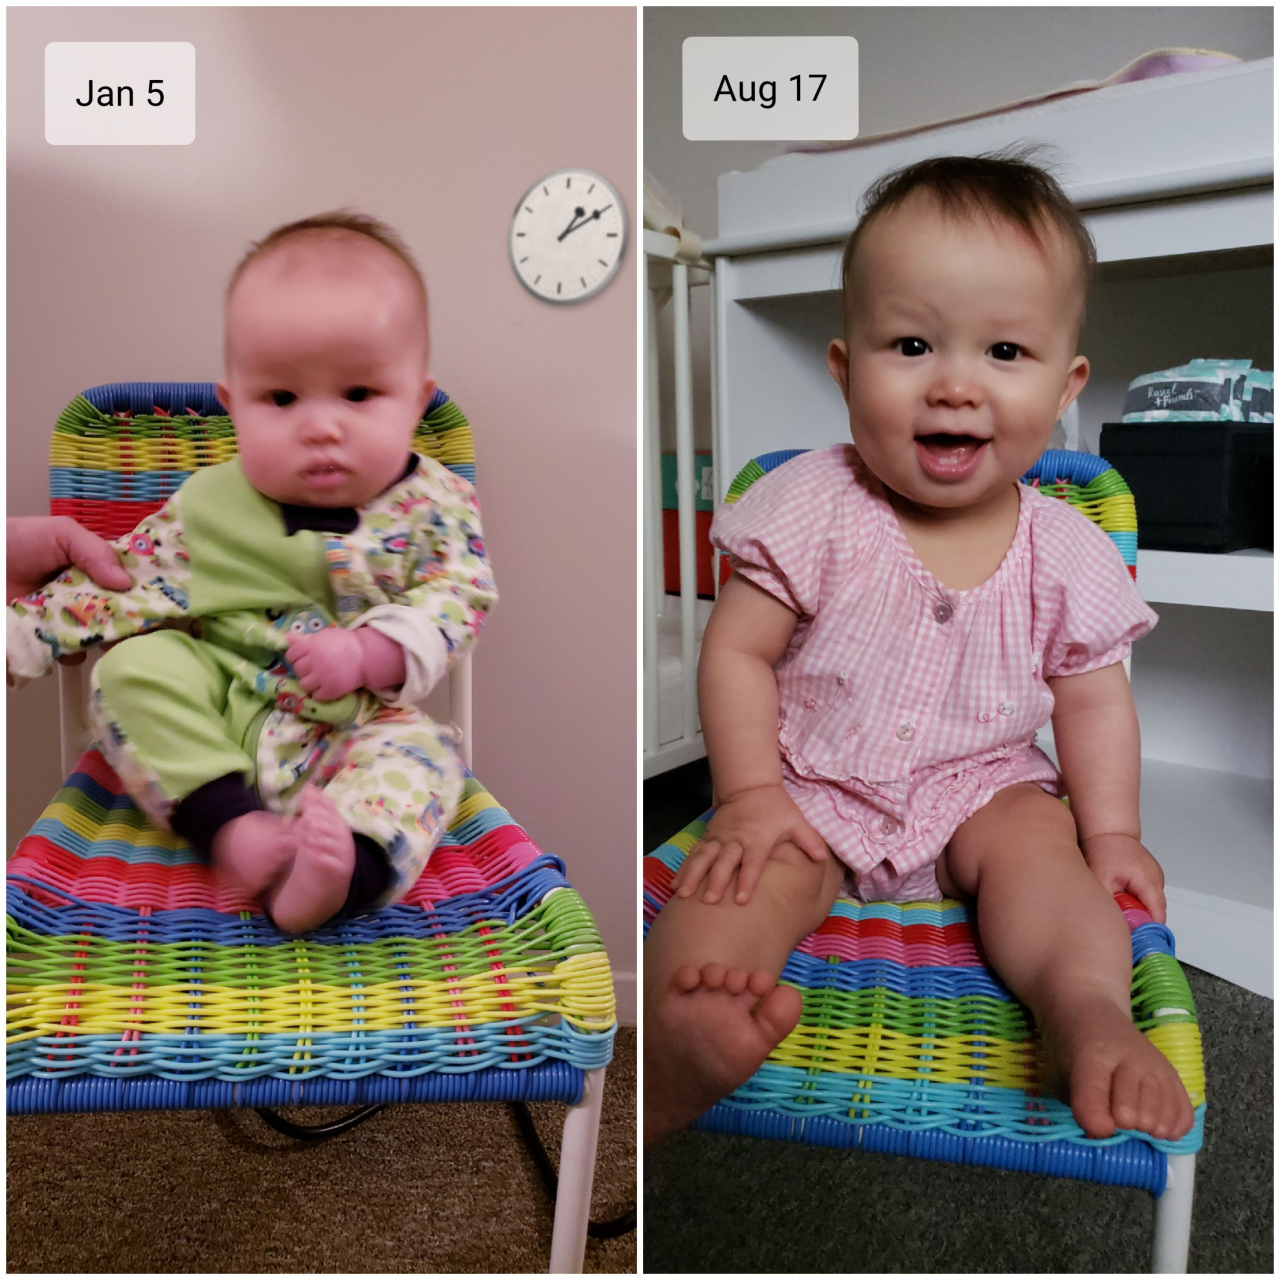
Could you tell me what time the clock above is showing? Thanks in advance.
1:10
